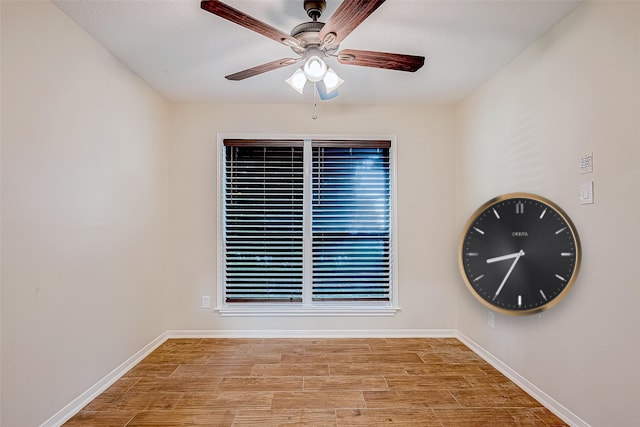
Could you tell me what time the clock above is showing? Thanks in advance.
8:35
